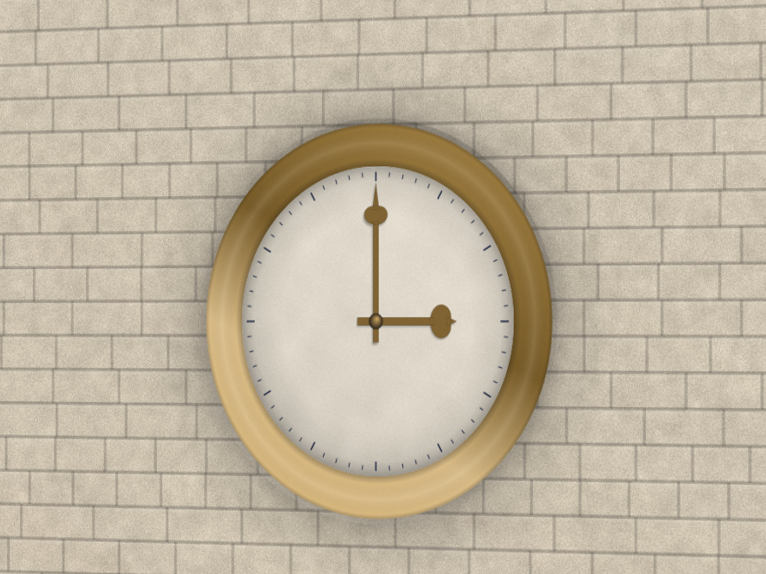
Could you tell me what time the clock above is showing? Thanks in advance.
3:00
